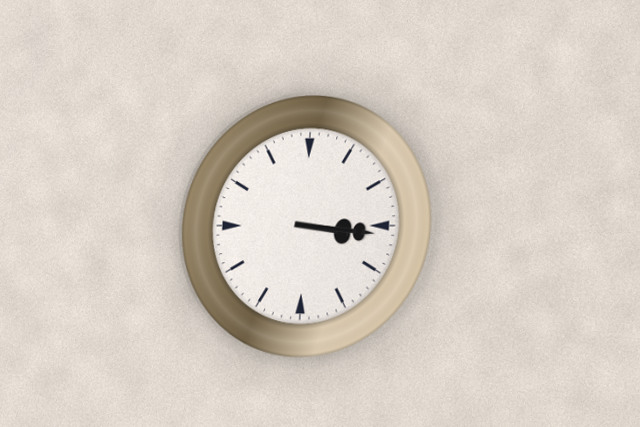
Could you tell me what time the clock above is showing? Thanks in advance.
3:16
